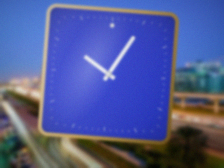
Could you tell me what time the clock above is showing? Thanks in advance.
10:05
